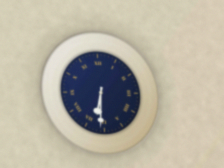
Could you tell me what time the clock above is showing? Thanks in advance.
6:31
